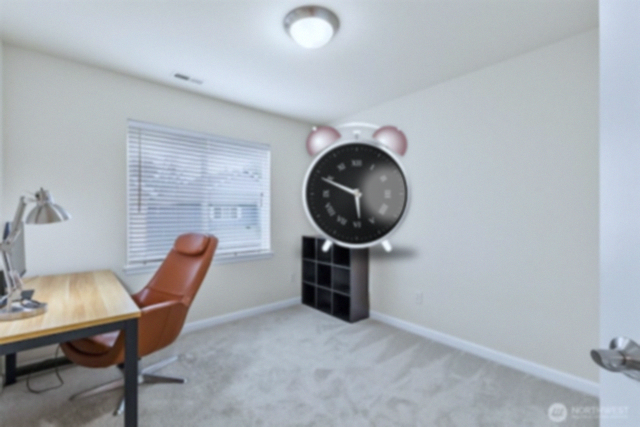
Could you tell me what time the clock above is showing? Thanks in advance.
5:49
